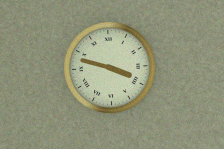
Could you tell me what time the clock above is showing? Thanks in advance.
3:48
